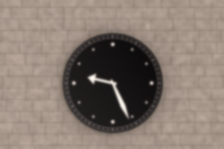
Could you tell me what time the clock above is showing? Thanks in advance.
9:26
